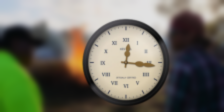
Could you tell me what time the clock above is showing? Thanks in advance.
12:16
